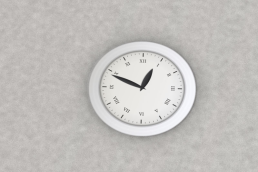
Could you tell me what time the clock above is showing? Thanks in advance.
12:49
